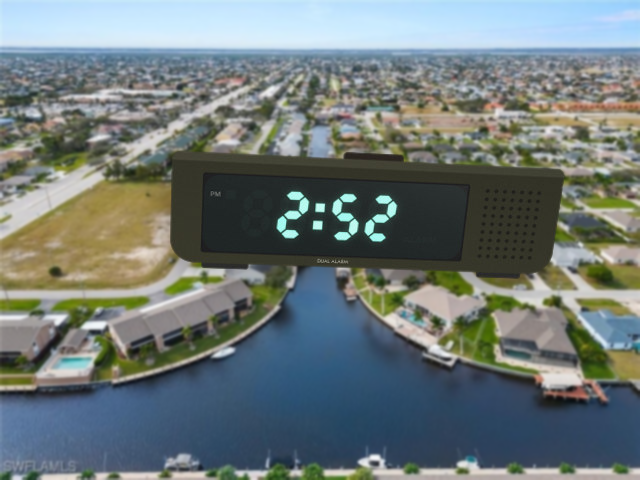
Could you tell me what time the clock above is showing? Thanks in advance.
2:52
